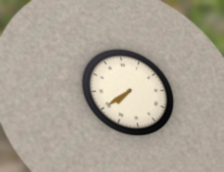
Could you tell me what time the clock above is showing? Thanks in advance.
7:40
